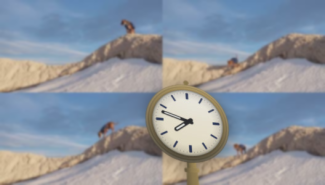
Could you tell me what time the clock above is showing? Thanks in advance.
7:48
